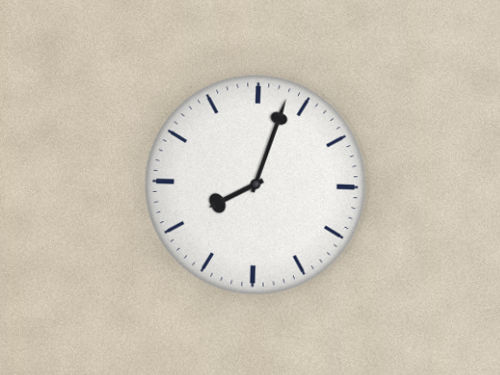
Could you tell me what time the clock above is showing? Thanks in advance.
8:03
